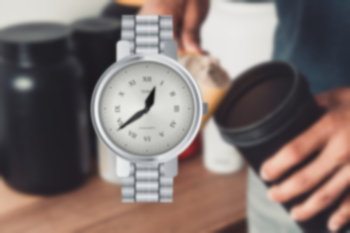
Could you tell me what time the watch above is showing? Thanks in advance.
12:39
